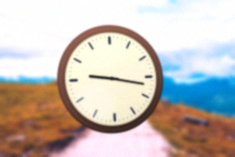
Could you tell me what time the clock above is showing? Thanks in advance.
9:17
